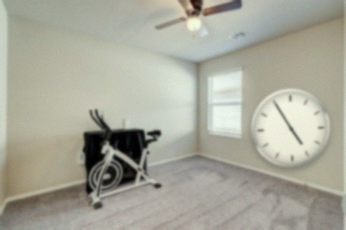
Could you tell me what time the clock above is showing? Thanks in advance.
4:55
